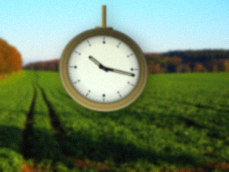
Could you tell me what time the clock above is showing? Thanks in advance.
10:17
